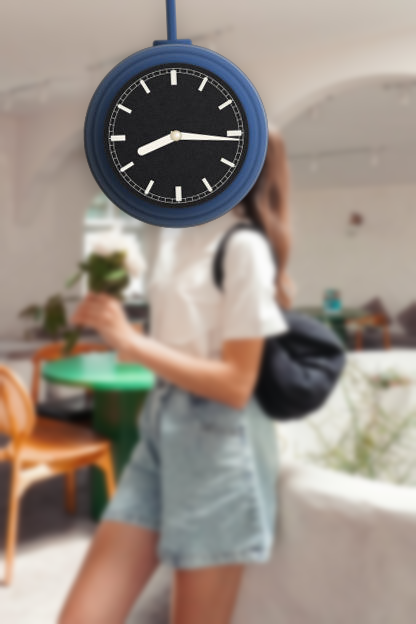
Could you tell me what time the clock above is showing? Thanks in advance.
8:16
